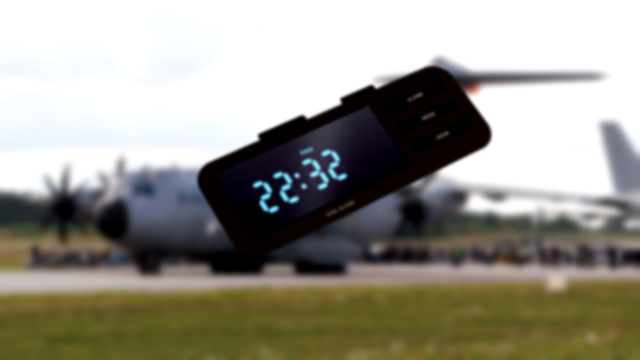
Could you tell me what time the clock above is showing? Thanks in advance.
22:32
